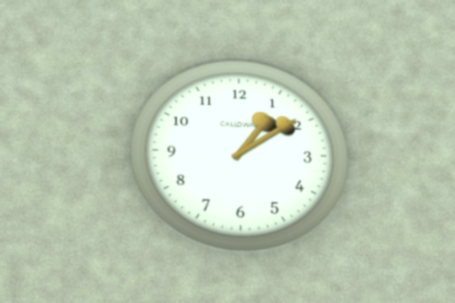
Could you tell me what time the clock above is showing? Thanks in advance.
1:09
